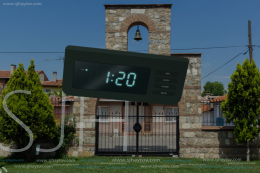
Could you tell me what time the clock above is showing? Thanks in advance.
1:20
